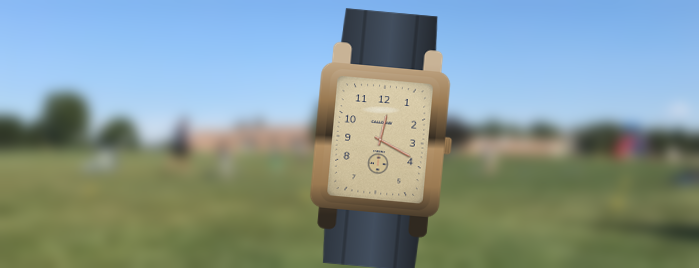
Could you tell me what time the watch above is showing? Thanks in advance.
12:19
